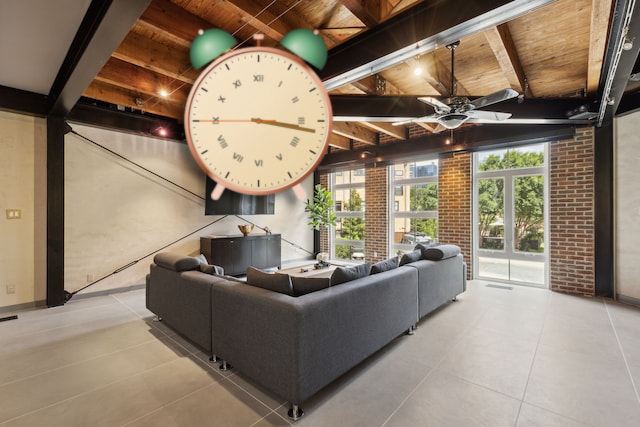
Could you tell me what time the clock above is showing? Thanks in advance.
3:16:45
